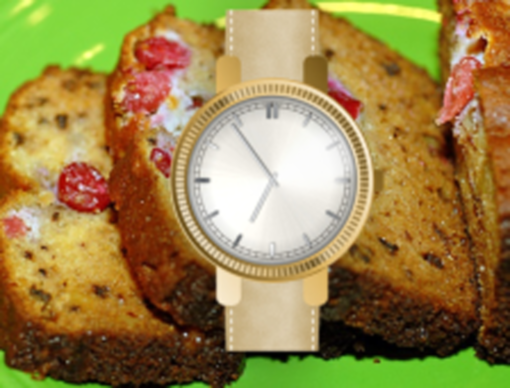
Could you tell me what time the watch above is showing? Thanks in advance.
6:54
